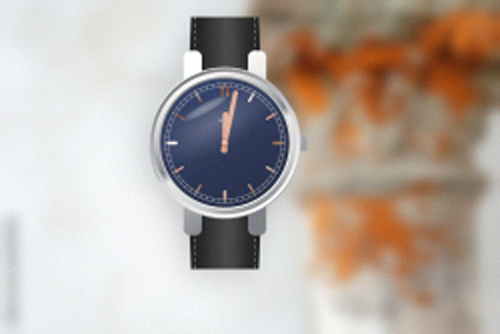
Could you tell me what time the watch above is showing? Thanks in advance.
12:02
